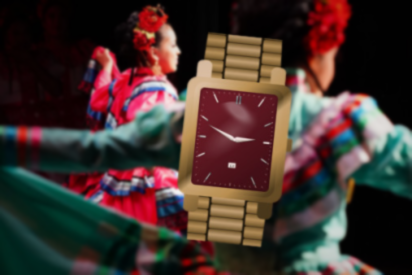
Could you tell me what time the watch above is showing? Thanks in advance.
2:49
